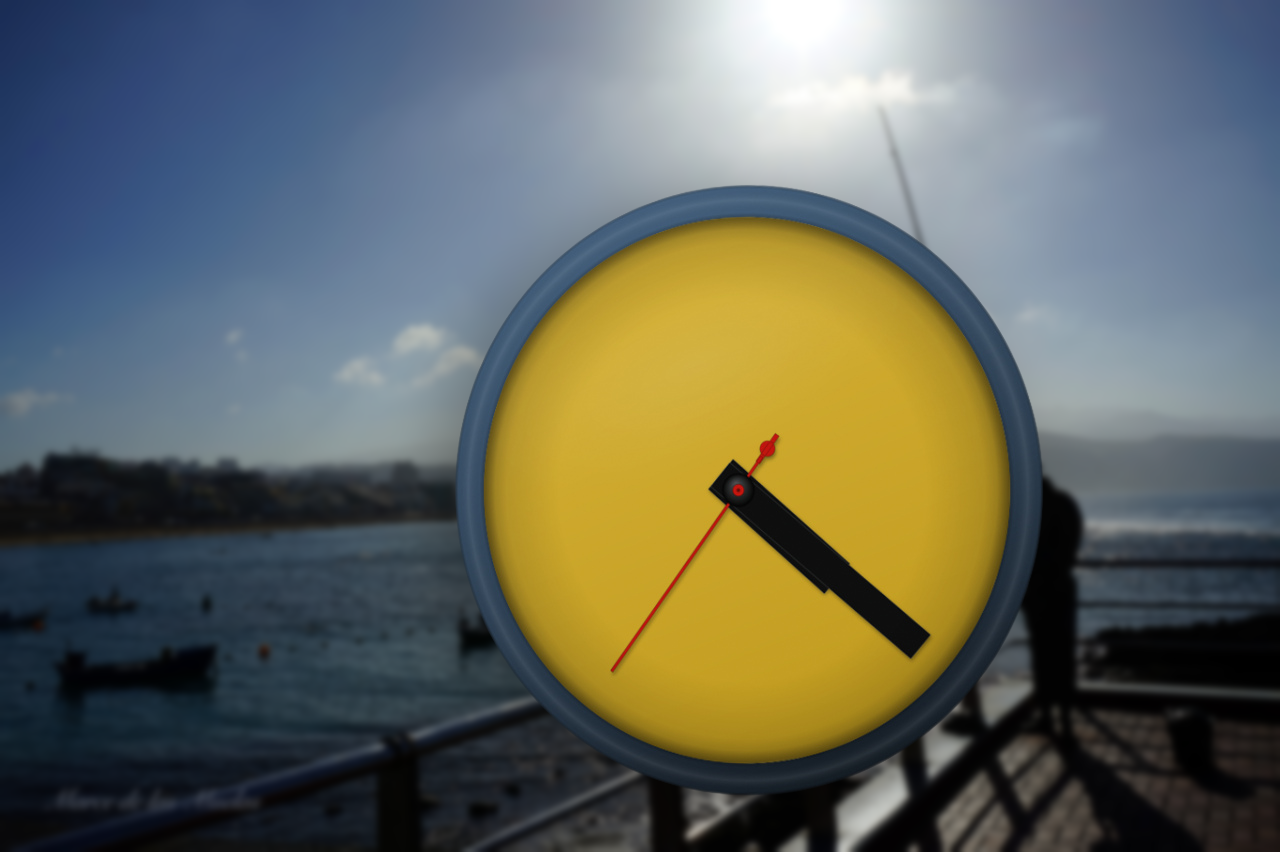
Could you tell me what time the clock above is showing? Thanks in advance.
4:21:36
